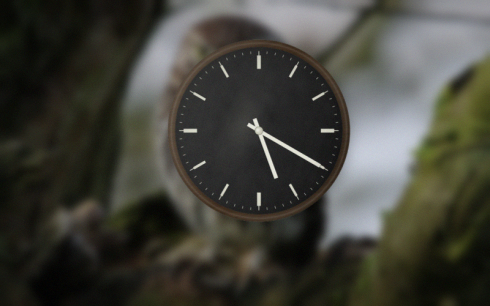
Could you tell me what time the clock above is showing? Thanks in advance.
5:20
